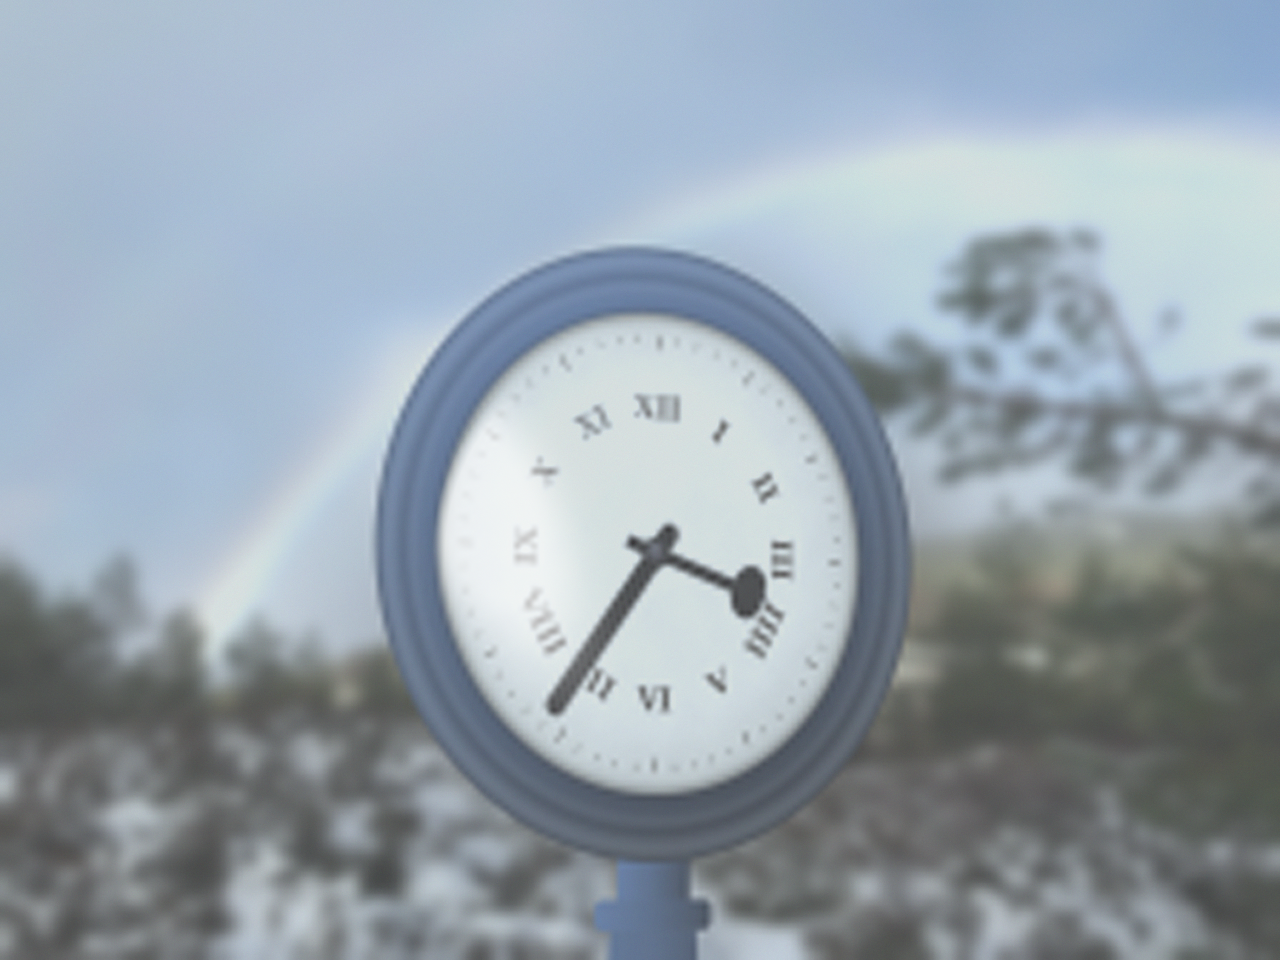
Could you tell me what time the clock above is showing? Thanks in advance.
3:36
